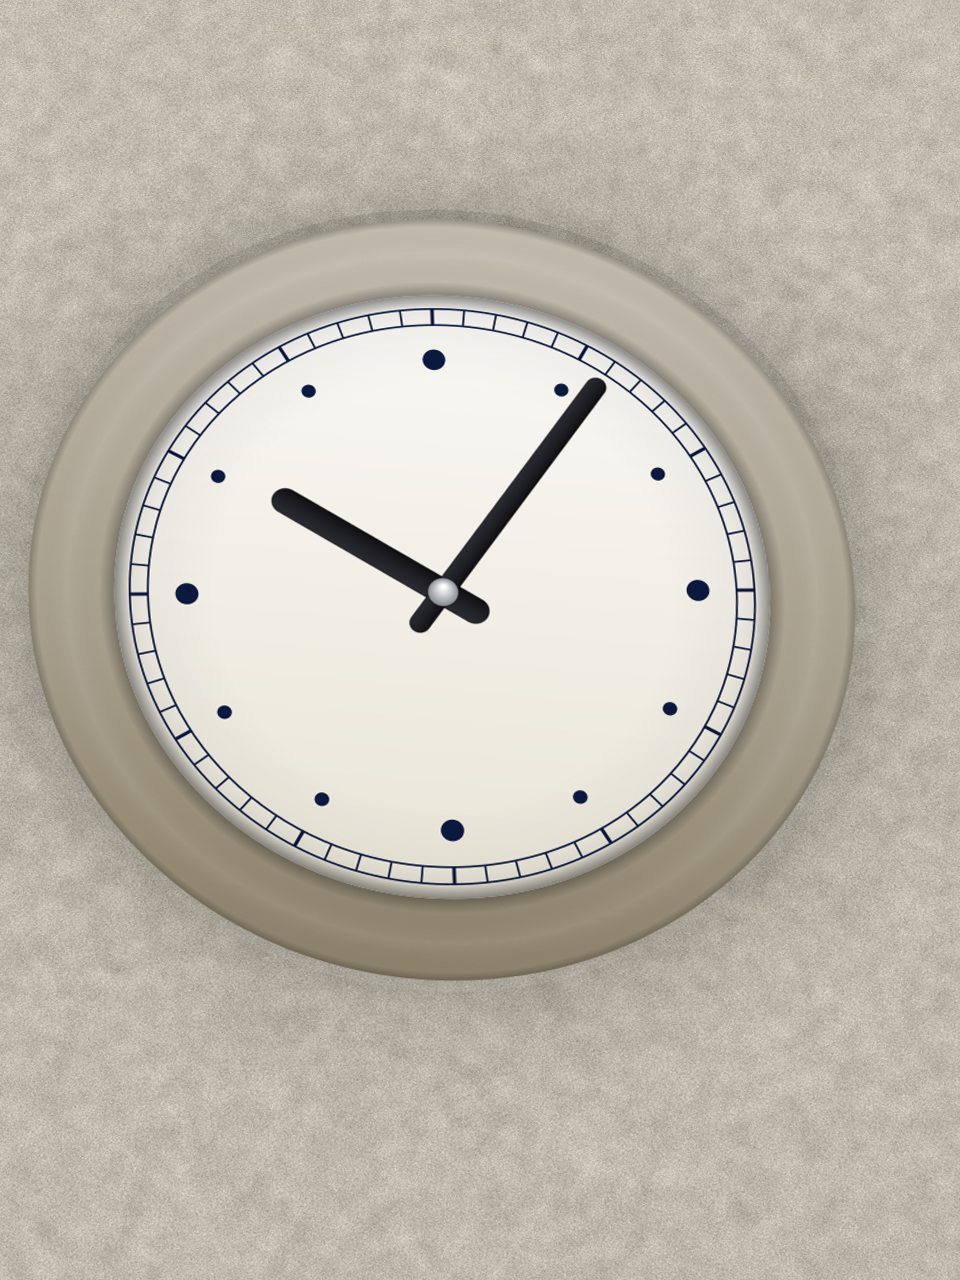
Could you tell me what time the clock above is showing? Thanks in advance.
10:06
